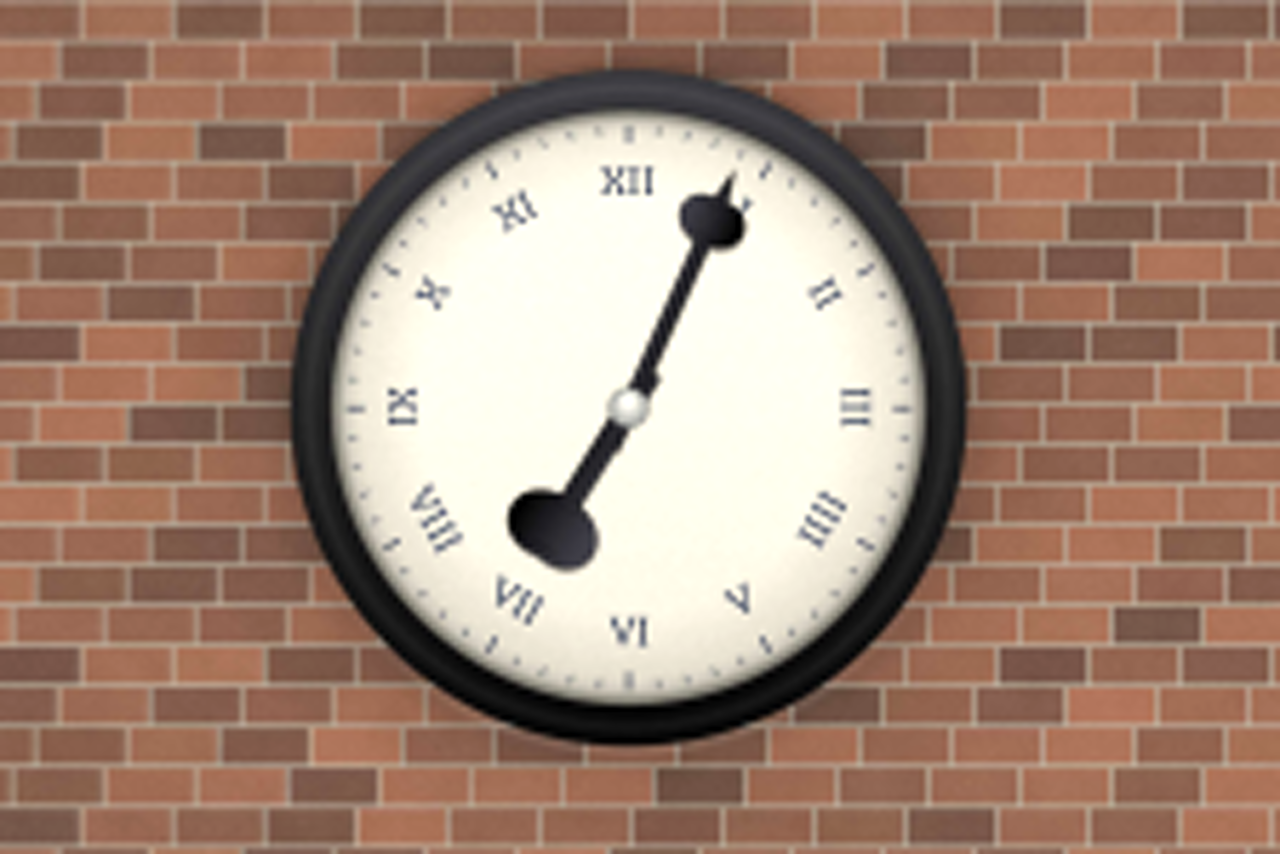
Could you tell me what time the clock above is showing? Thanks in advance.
7:04
